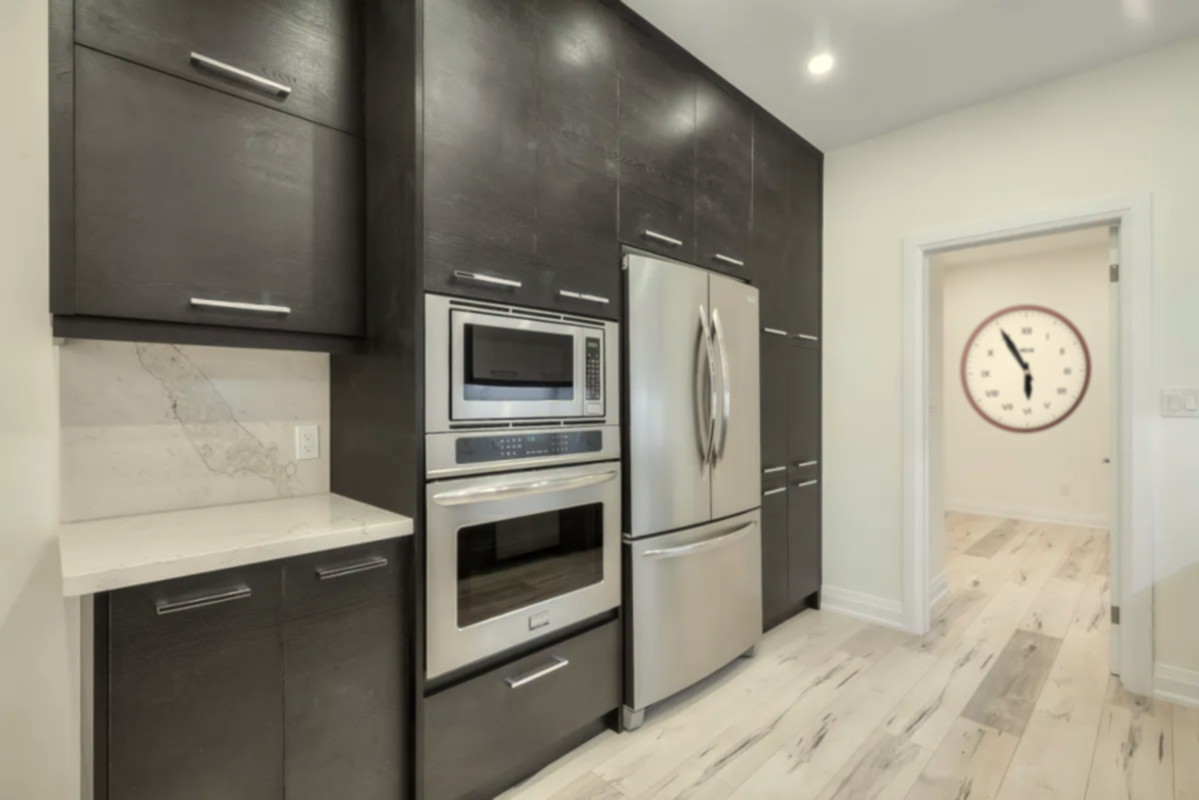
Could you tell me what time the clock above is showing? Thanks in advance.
5:55
